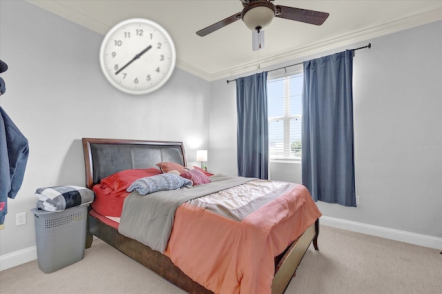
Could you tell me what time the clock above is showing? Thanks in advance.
1:38
